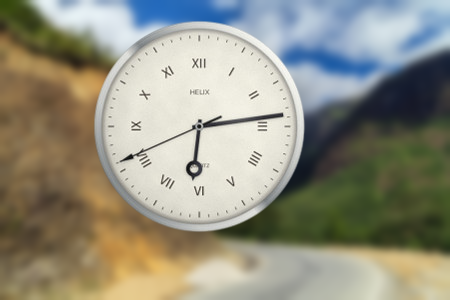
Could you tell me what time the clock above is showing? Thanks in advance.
6:13:41
